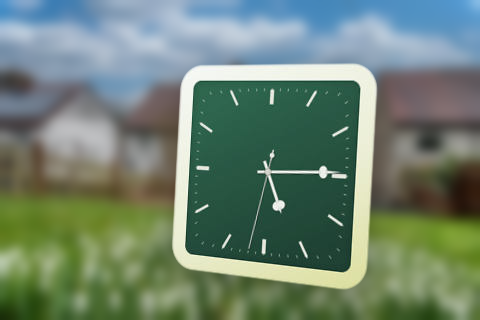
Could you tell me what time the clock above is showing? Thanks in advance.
5:14:32
